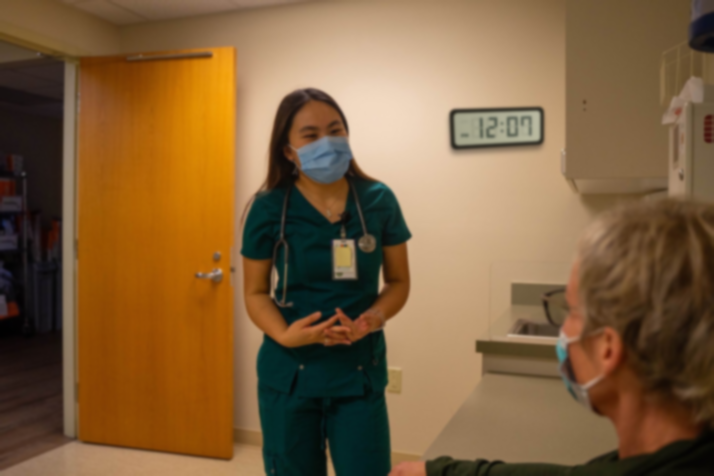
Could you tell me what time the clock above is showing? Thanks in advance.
12:07
